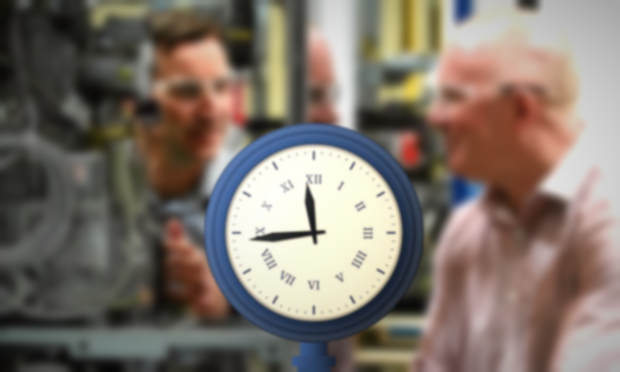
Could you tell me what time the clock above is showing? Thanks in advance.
11:44
